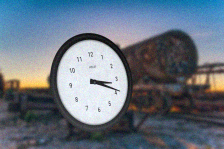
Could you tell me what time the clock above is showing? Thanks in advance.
3:19
